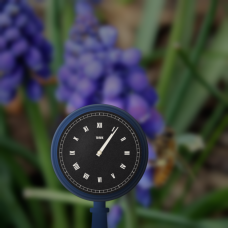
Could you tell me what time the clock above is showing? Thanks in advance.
1:06
